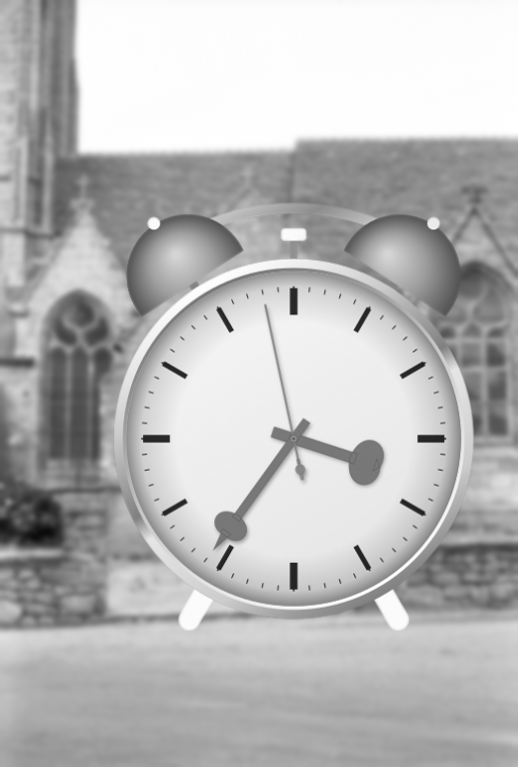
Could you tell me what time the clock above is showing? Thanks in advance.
3:35:58
